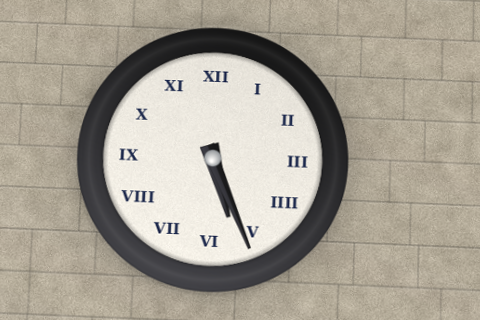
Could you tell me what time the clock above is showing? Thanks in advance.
5:26
